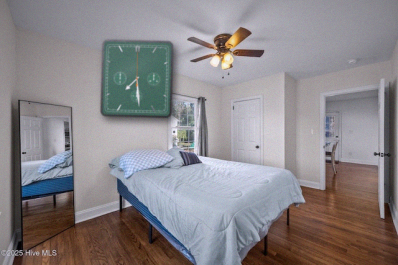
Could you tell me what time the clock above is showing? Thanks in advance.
7:29
